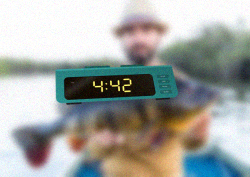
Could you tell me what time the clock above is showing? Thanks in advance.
4:42
